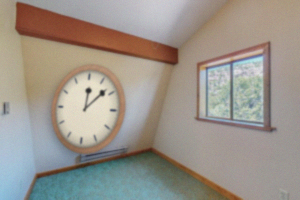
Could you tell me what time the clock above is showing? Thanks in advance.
12:08
